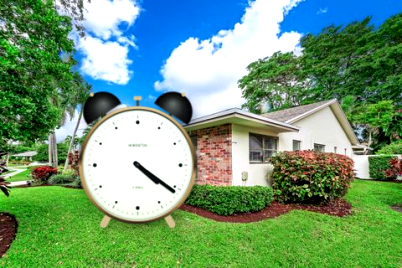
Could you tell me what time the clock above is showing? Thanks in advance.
4:21
